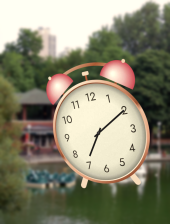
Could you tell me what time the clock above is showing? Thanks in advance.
7:10
